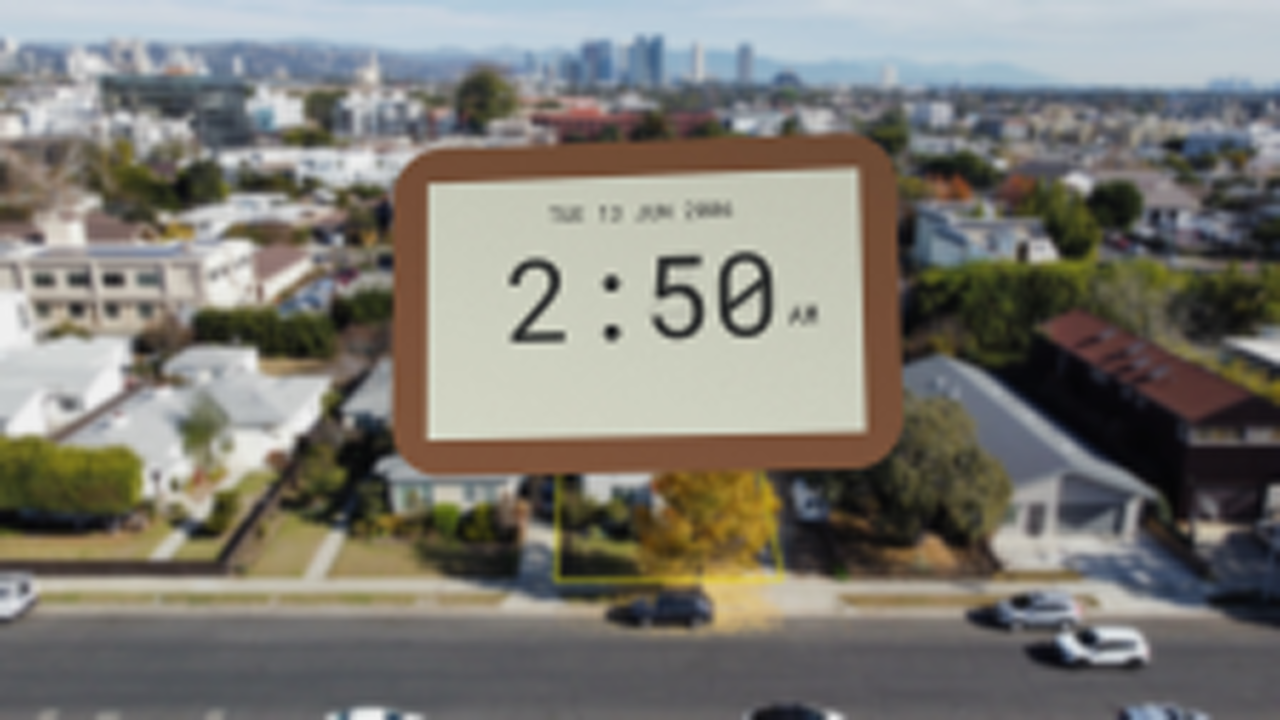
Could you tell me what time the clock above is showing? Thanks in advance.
2:50
